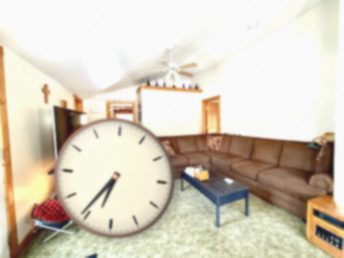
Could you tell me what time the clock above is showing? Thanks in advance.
6:36
